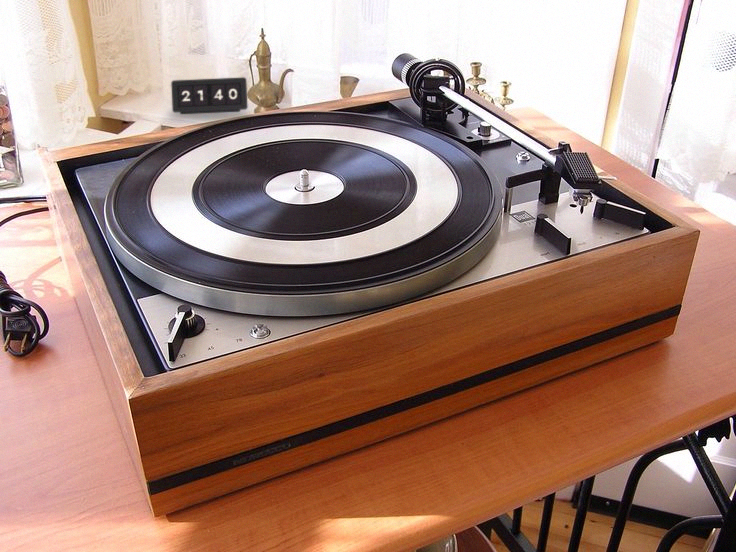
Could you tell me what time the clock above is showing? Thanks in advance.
21:40
